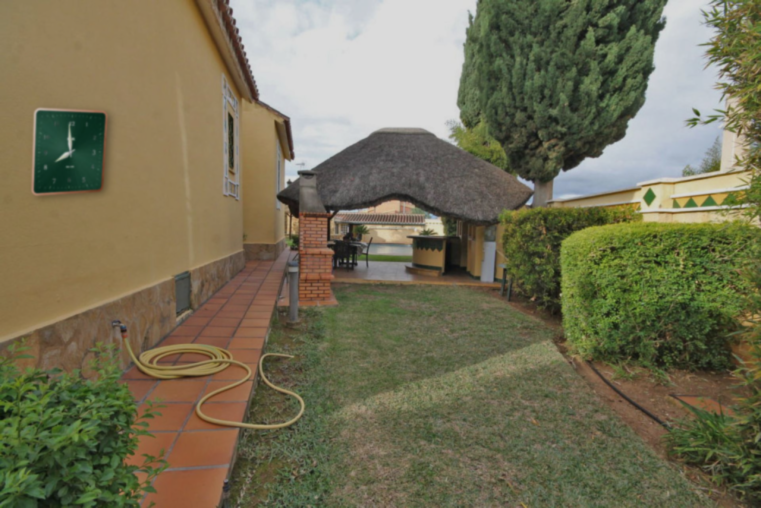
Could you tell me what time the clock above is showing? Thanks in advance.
7:59
